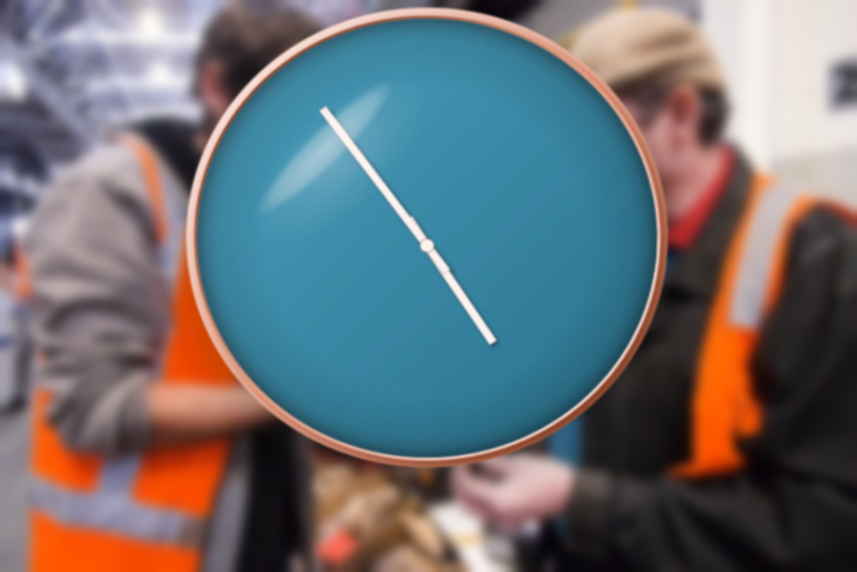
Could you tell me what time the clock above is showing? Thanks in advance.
4:54
